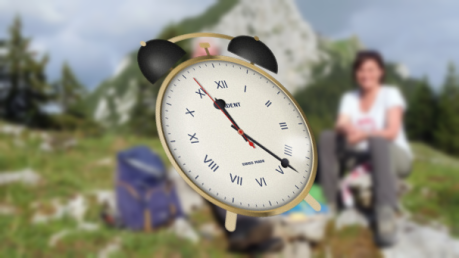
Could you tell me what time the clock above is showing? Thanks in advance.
11:22:56
